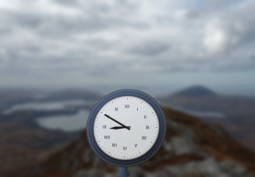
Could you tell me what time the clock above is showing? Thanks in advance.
8:50
